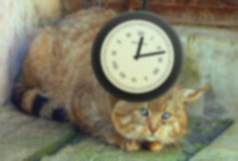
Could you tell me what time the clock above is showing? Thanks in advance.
12:12
